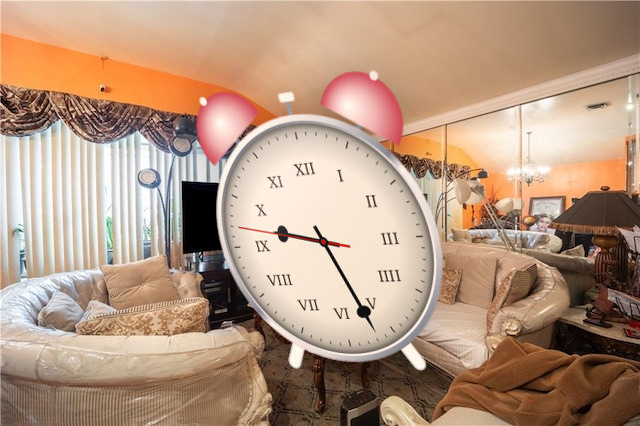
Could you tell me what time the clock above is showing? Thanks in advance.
9:26:47
